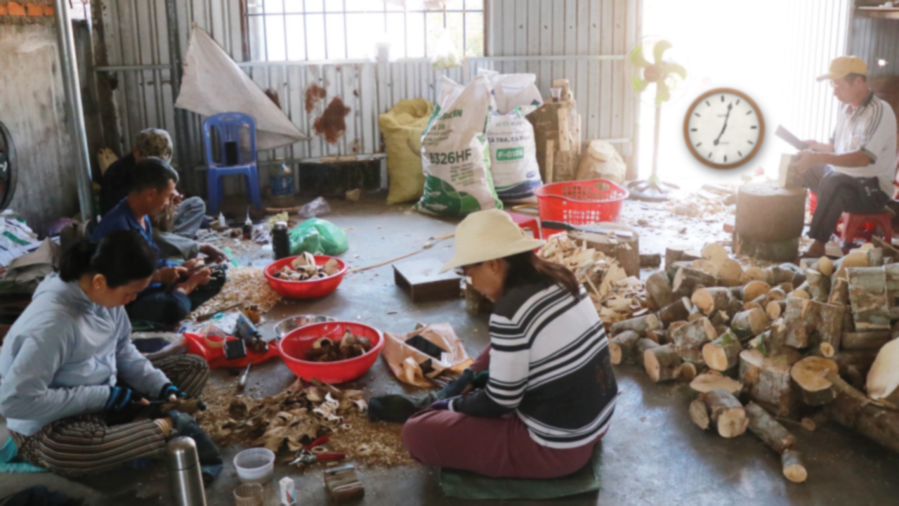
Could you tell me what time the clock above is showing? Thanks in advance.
7:03
